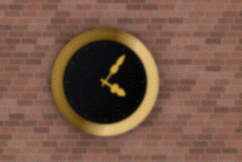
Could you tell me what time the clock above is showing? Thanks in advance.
4:06
